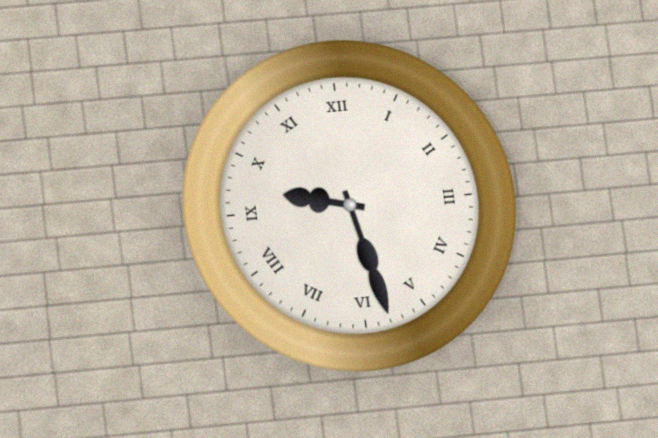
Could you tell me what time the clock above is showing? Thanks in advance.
9:28
